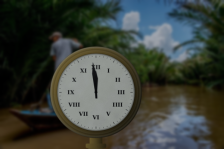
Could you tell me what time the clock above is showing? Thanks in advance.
11:59
